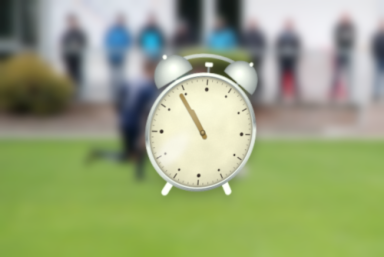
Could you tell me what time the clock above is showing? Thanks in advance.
10:54
